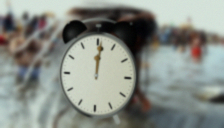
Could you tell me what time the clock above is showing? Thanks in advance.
12:01
